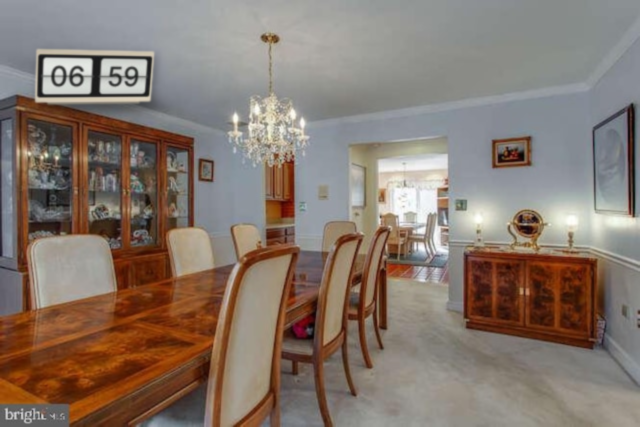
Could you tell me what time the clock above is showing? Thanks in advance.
6:59
